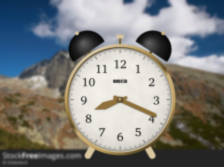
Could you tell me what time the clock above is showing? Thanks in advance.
8:19
